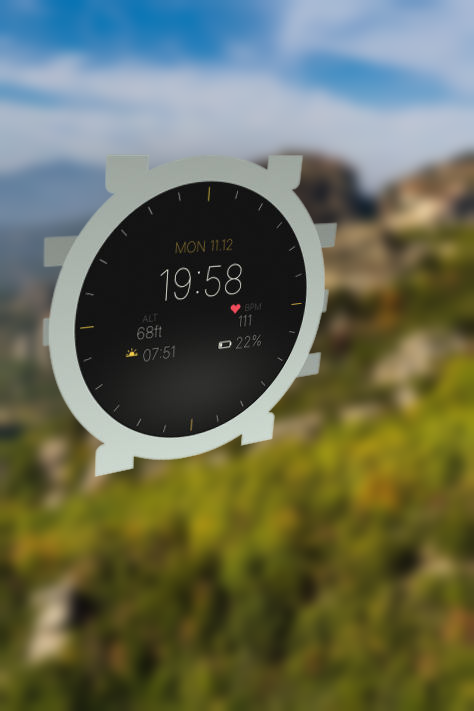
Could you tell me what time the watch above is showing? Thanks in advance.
19:58
